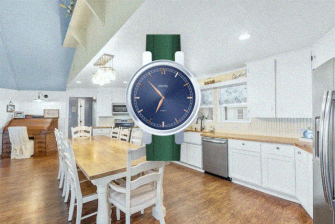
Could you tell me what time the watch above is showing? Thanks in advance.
6:53
